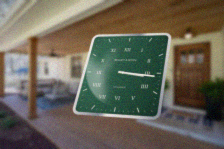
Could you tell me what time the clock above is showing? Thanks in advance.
3:16
